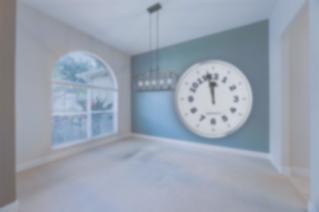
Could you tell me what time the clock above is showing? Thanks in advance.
11:58
